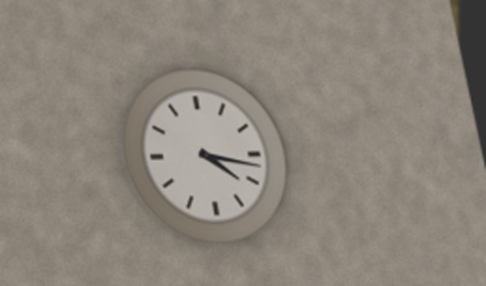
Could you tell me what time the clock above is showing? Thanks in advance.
4:17
